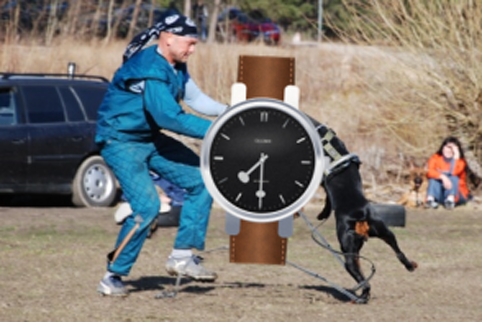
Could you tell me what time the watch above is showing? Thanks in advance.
7:30
